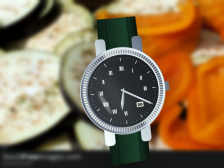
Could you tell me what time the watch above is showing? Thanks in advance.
6:20
